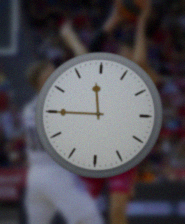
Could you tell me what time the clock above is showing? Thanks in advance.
11:45
